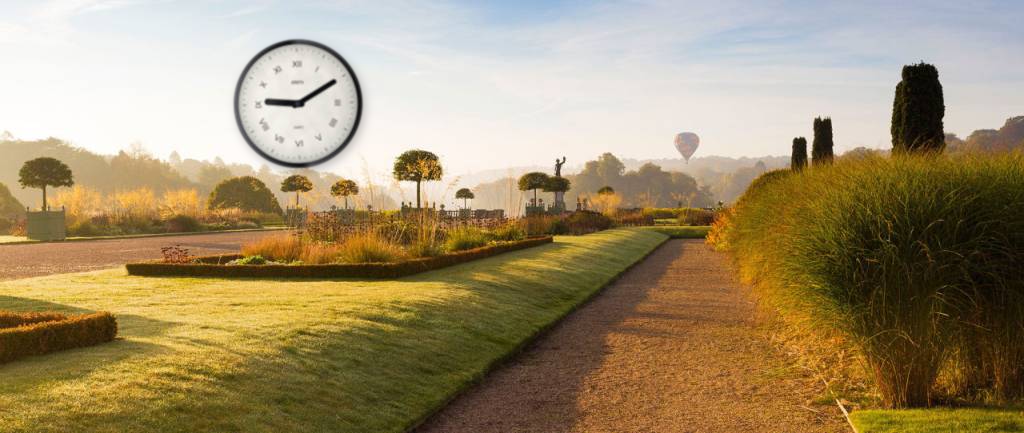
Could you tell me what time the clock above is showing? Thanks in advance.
9:10
